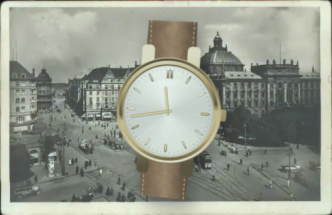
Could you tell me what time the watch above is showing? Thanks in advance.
11:43
